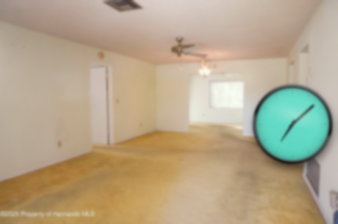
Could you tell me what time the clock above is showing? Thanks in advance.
7:08
